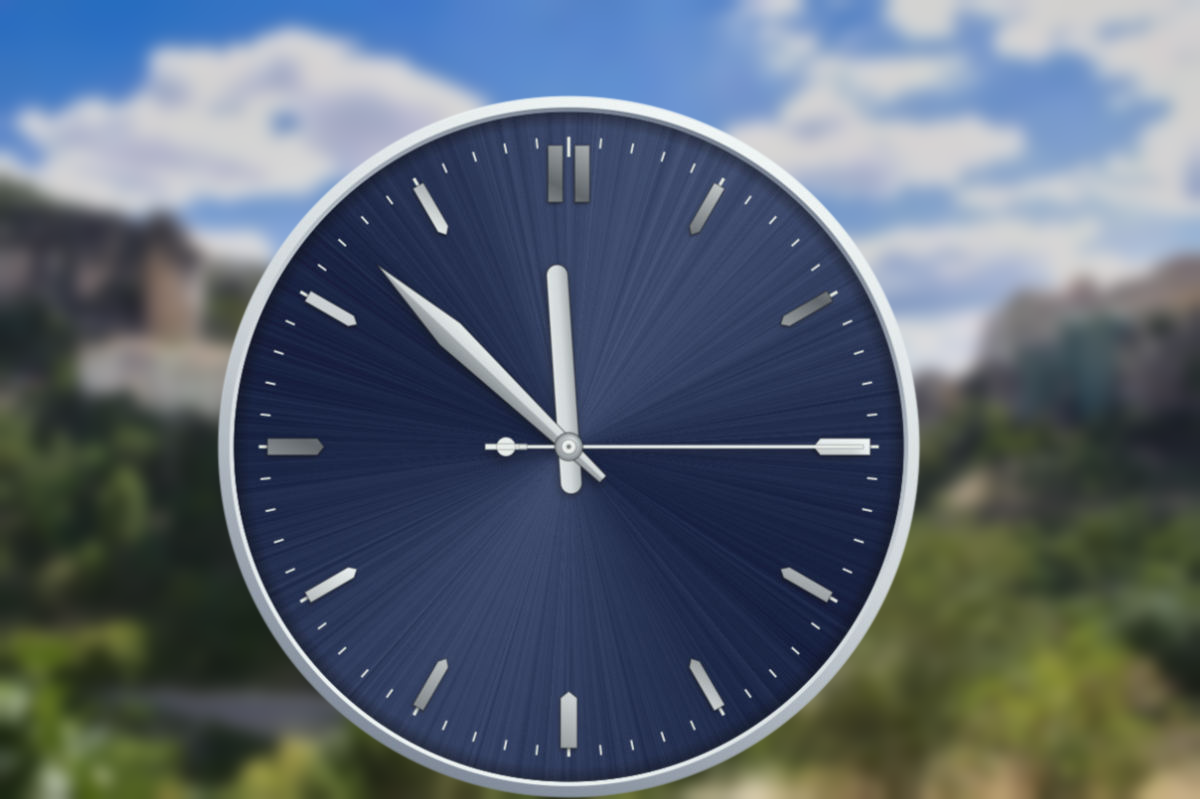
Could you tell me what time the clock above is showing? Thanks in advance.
11:52:15
